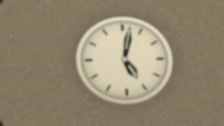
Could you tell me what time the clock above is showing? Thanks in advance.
5:02
